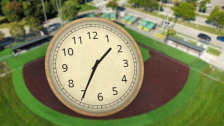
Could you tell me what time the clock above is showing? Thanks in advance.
1:35
